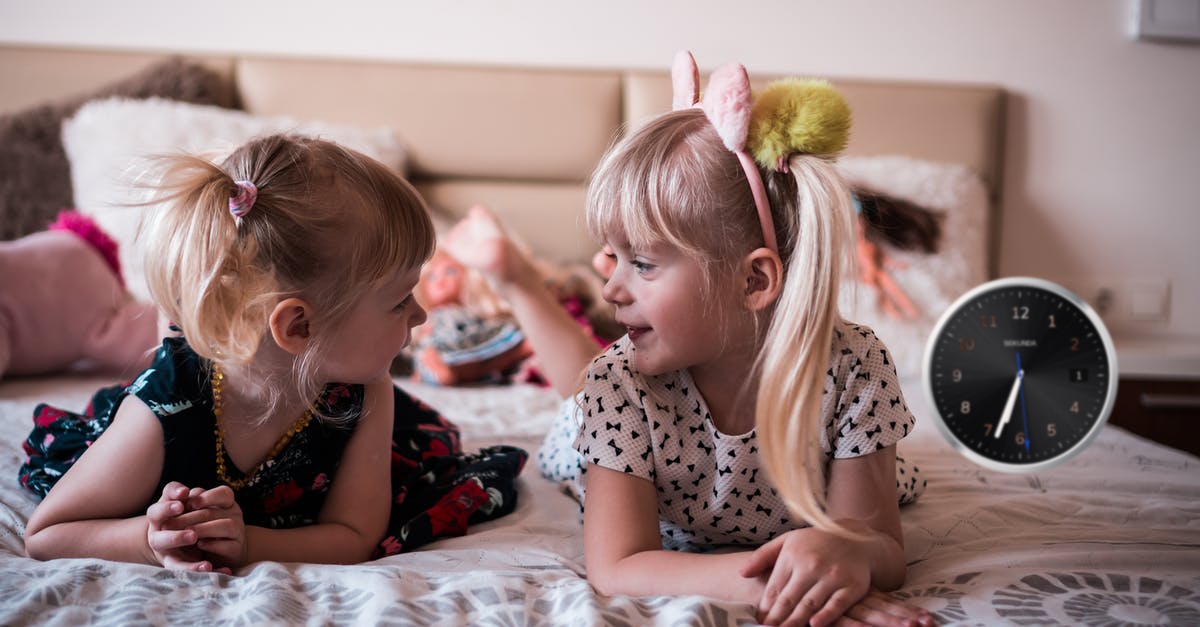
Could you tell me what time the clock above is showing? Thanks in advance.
6:33:29
